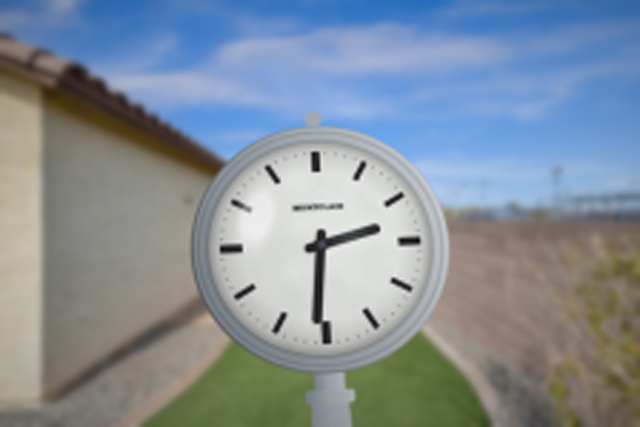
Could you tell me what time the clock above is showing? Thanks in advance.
2:31
